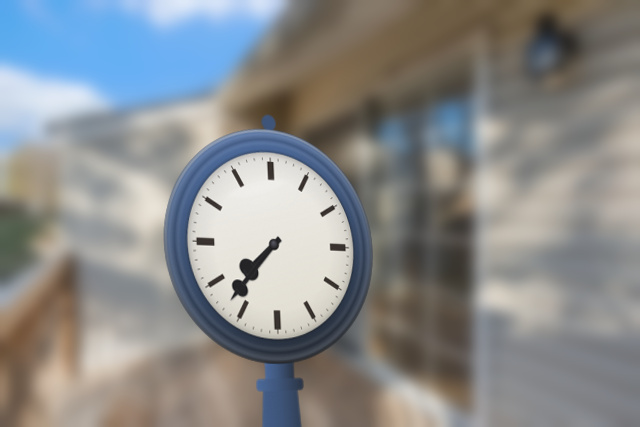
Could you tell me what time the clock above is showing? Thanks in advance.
7:37
